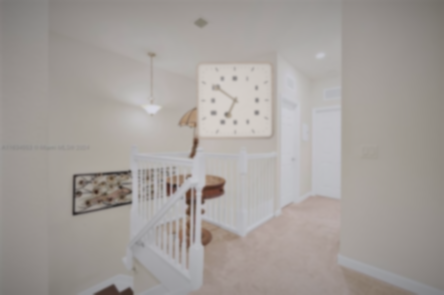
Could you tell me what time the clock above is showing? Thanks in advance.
6:51
